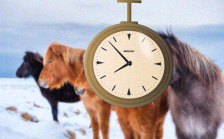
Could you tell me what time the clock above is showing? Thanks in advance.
7:53
